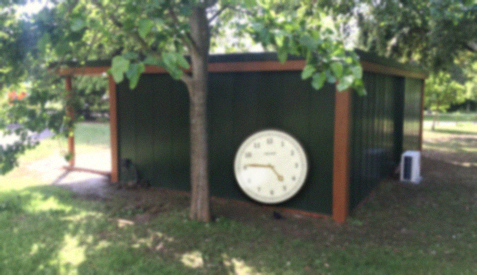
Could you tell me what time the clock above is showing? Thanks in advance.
4:46
